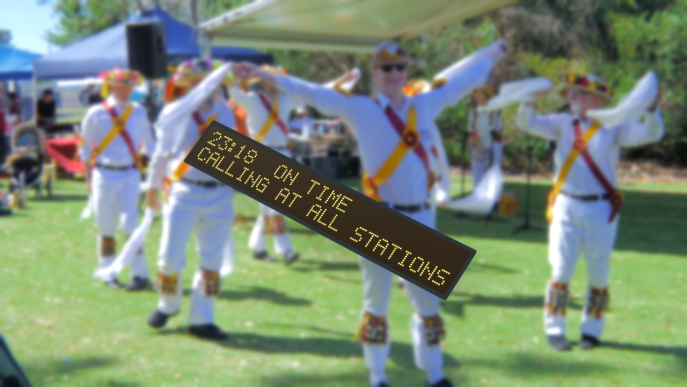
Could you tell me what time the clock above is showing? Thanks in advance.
23:18
